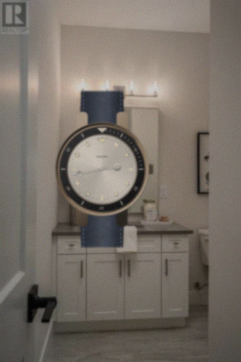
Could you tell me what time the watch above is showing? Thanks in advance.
2:43
